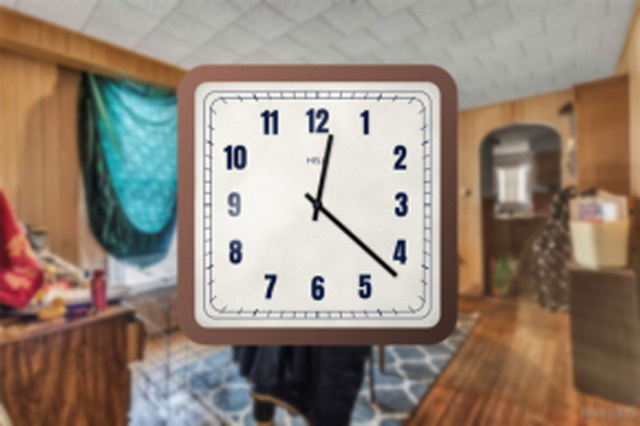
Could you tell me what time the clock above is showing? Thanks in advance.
12:22
